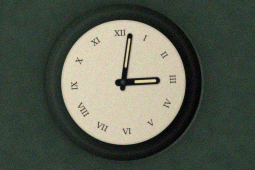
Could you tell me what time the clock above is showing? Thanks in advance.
3:02
